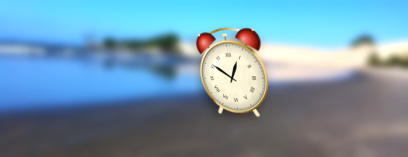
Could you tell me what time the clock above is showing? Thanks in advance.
12:51
